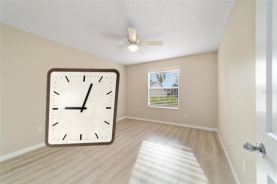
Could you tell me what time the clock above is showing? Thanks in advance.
9:03
